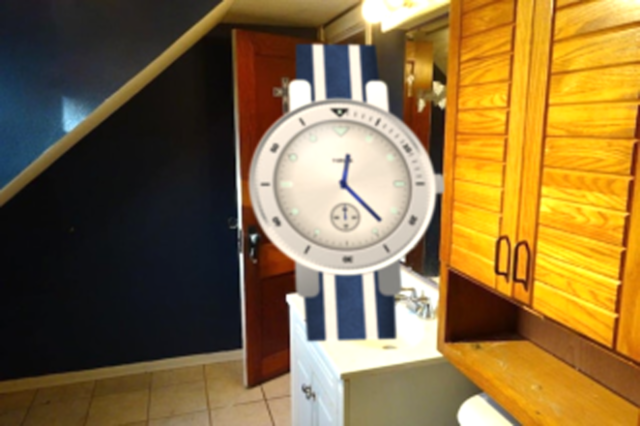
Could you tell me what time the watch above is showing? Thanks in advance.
12:23
